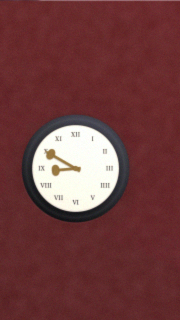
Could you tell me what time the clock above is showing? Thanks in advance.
8:50
